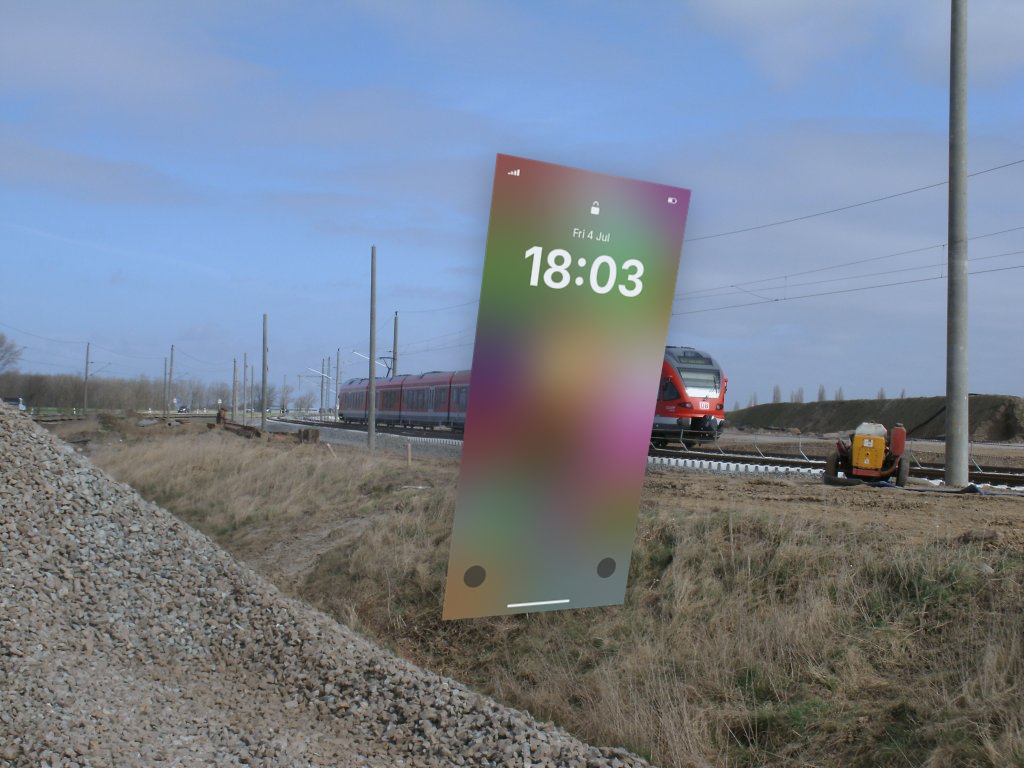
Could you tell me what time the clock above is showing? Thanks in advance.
18:03
